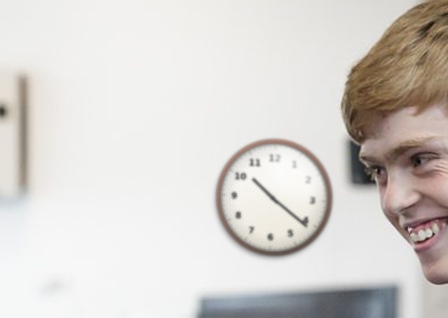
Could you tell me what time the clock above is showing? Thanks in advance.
10:21
